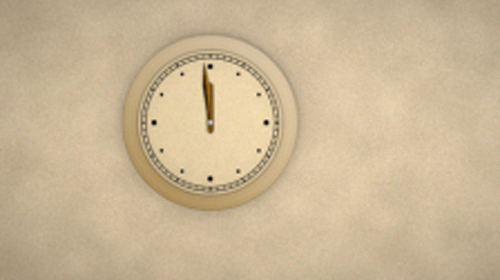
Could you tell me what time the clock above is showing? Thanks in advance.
11:59
